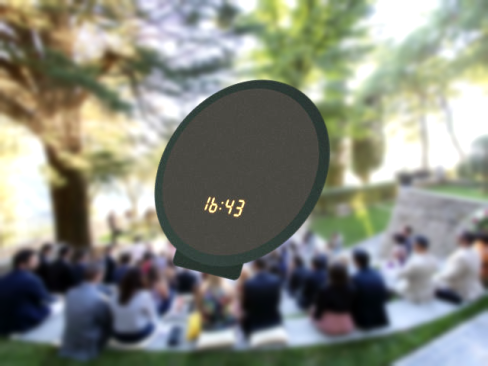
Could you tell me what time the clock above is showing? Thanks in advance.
16:43
